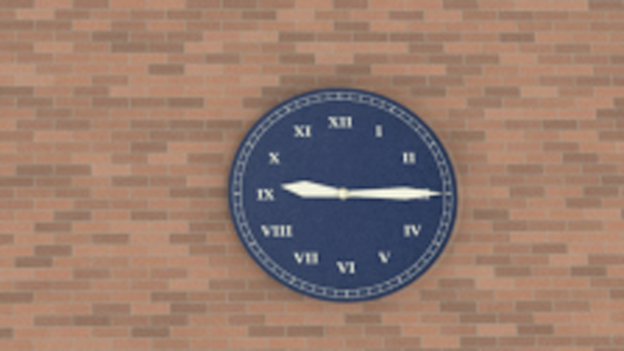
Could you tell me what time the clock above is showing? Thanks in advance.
9:15
